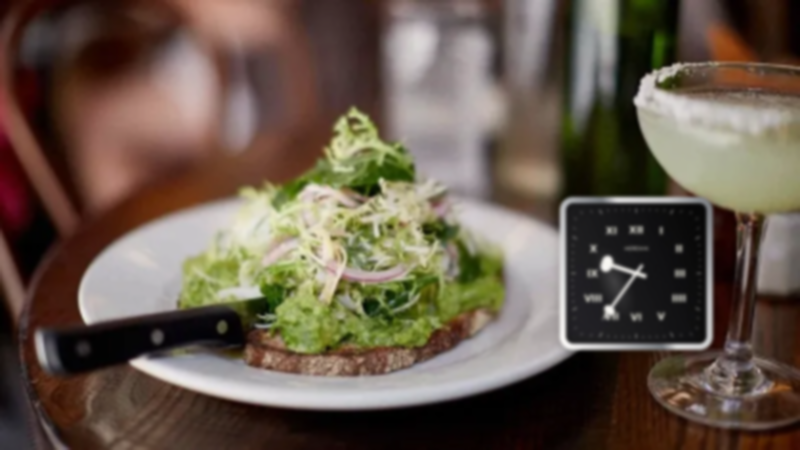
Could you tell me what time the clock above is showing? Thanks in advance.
9:36
